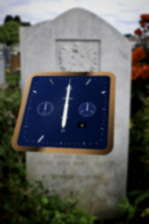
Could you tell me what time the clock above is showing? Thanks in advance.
6:00
